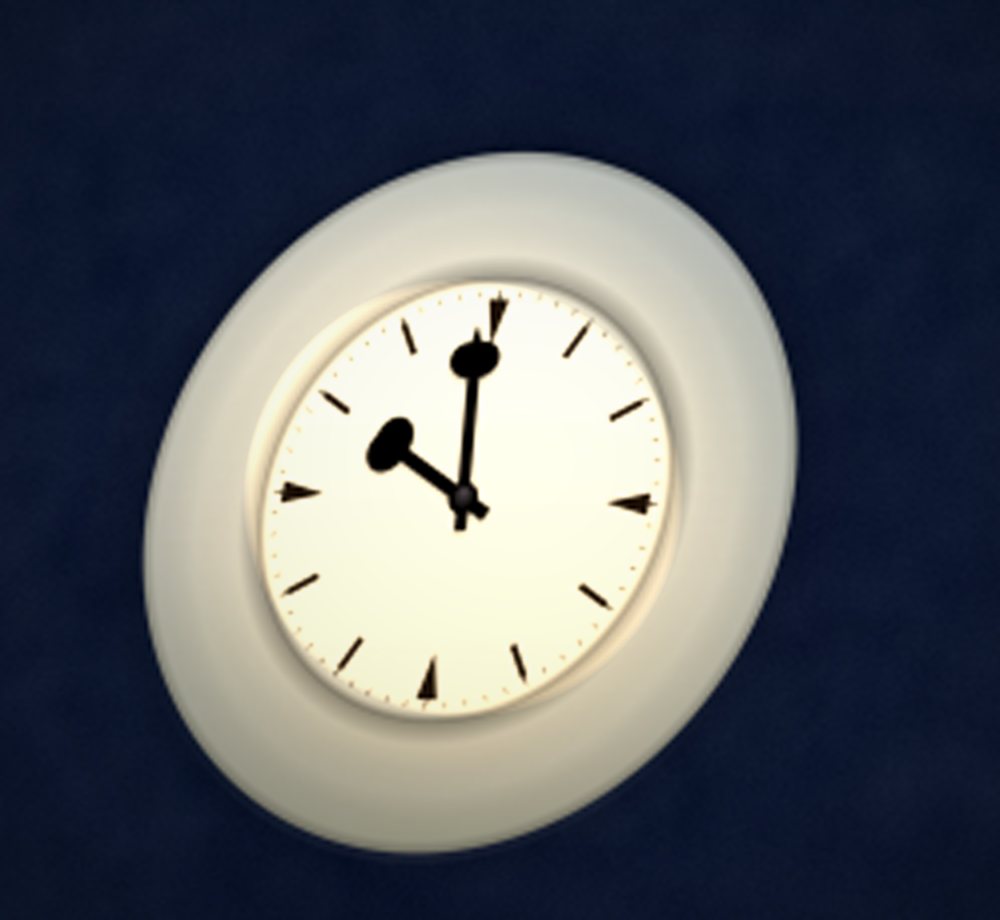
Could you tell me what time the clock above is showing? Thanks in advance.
9:59
